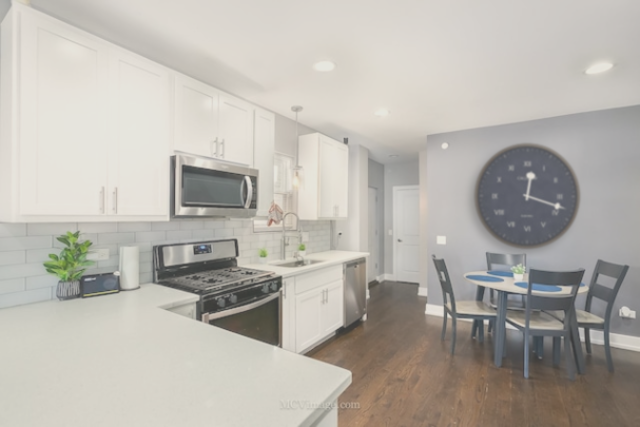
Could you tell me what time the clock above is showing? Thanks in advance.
12:18
